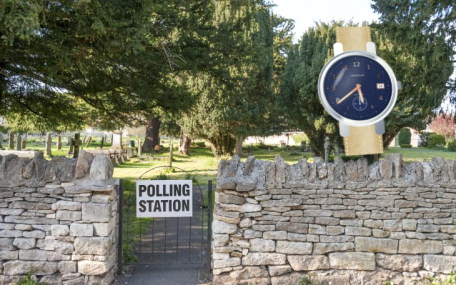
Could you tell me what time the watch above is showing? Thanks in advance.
5:39
